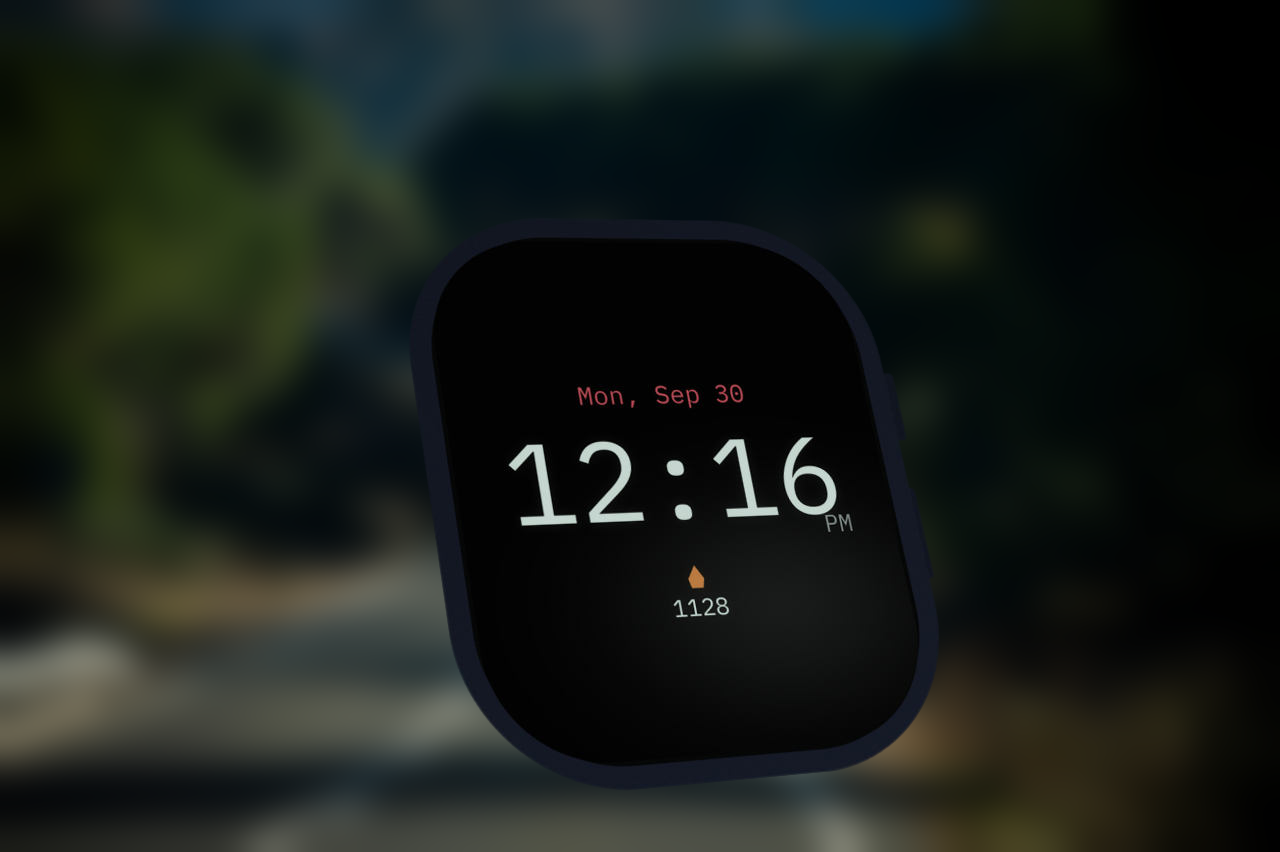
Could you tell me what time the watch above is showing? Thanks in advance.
12:16
